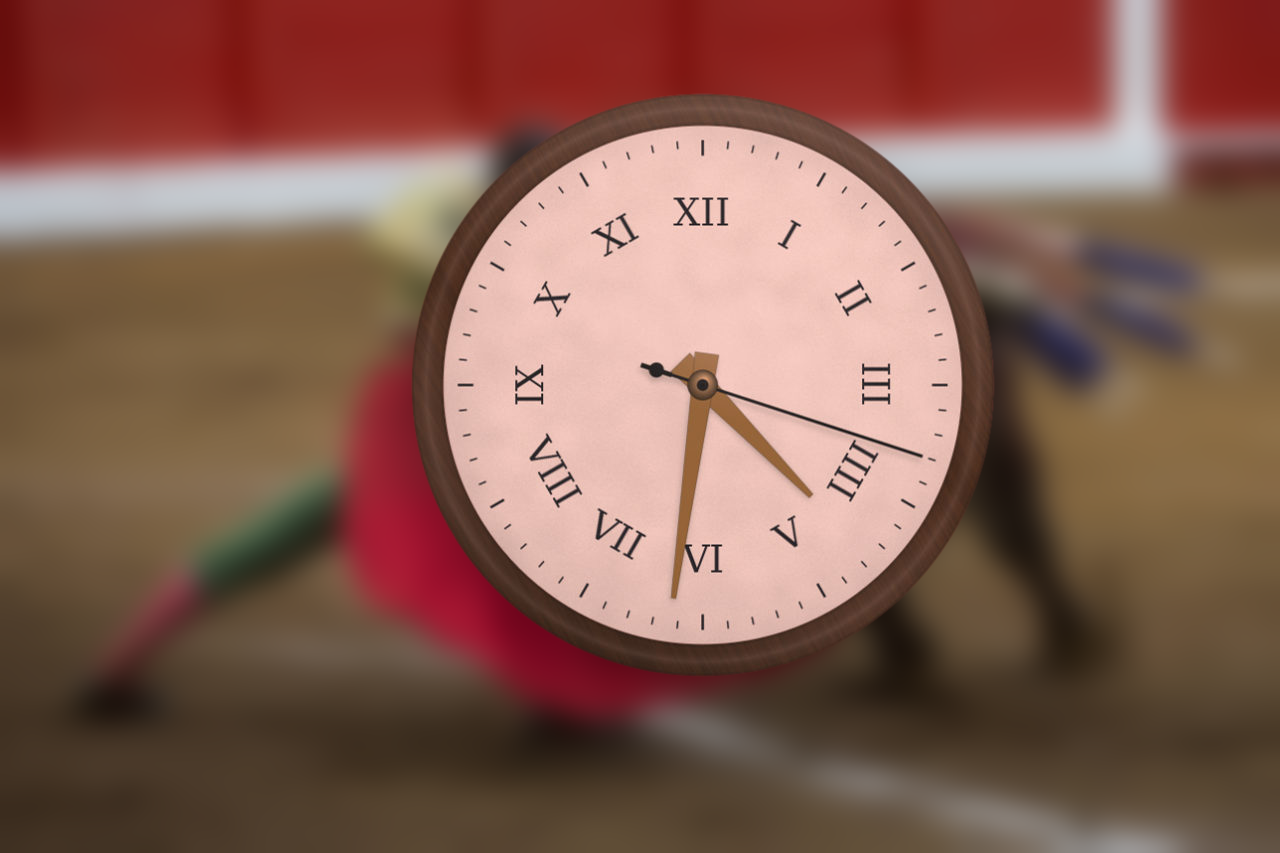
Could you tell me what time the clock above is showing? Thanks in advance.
4:31:18
